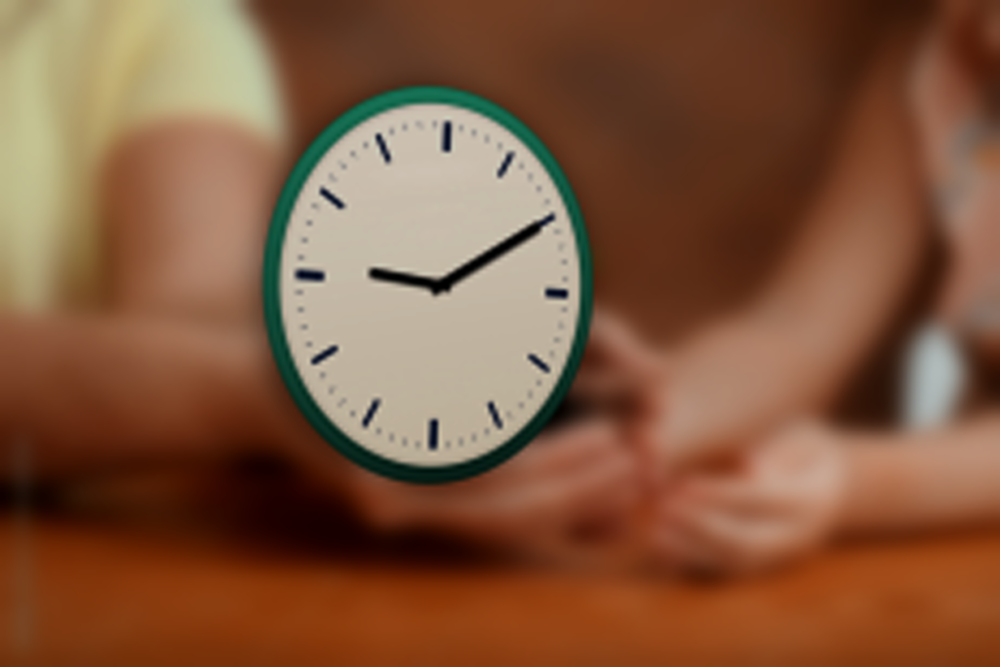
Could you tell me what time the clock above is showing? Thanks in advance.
9:10
